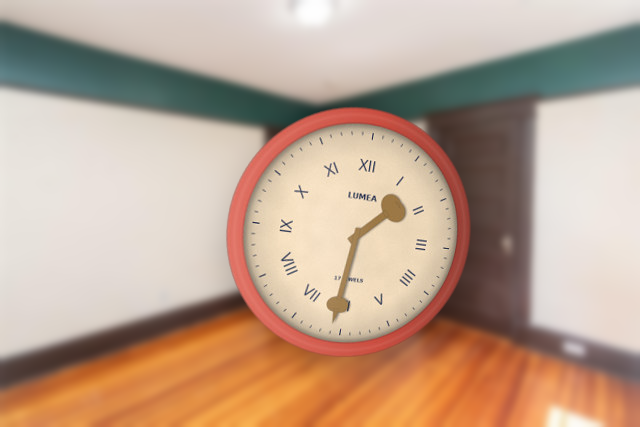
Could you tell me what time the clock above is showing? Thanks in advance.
1:31
